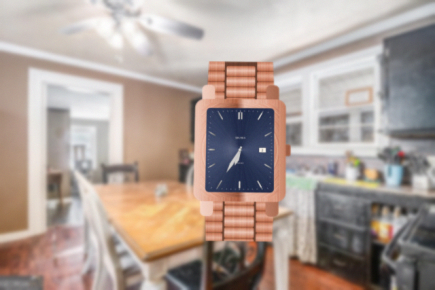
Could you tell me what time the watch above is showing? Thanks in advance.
6:35
